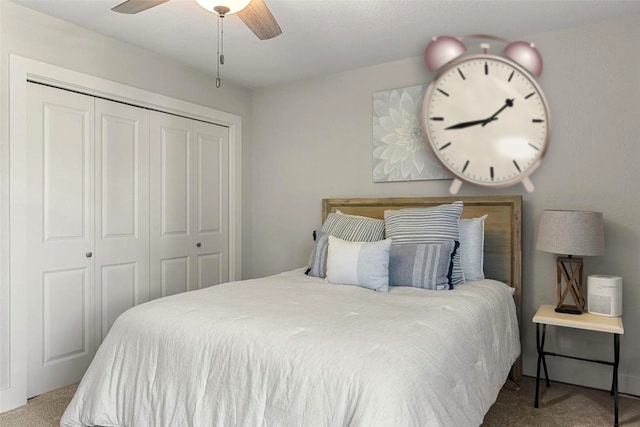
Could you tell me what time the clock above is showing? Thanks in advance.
1:43
